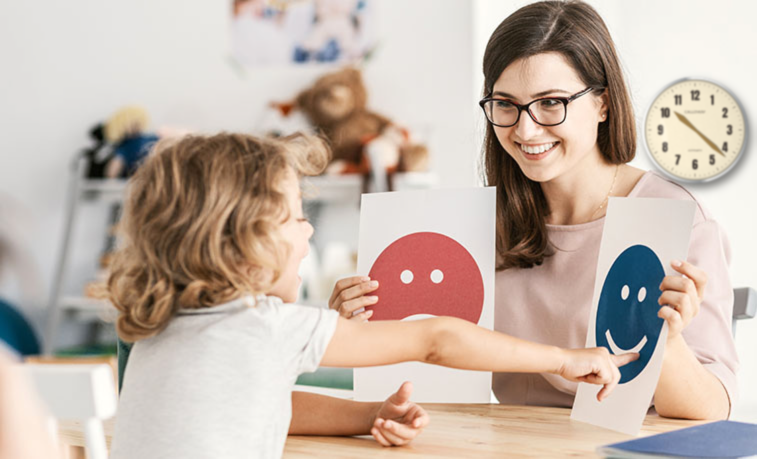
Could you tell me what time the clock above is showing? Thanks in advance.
10:22
